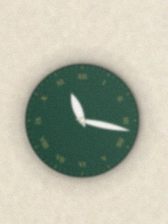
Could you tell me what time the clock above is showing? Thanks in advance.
11:17
